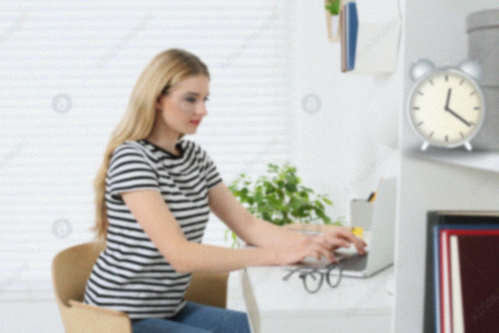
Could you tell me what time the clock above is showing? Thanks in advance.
12:21
